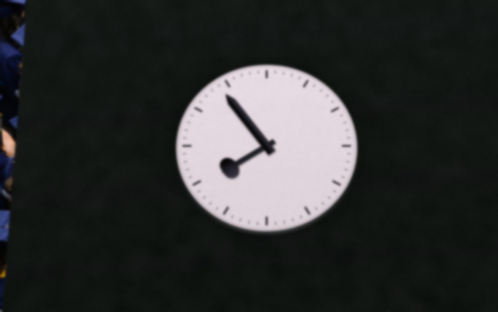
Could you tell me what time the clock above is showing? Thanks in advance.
7:54
